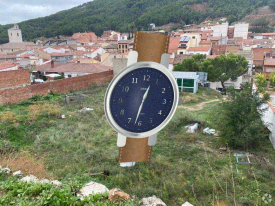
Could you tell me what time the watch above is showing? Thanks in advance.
12:32
